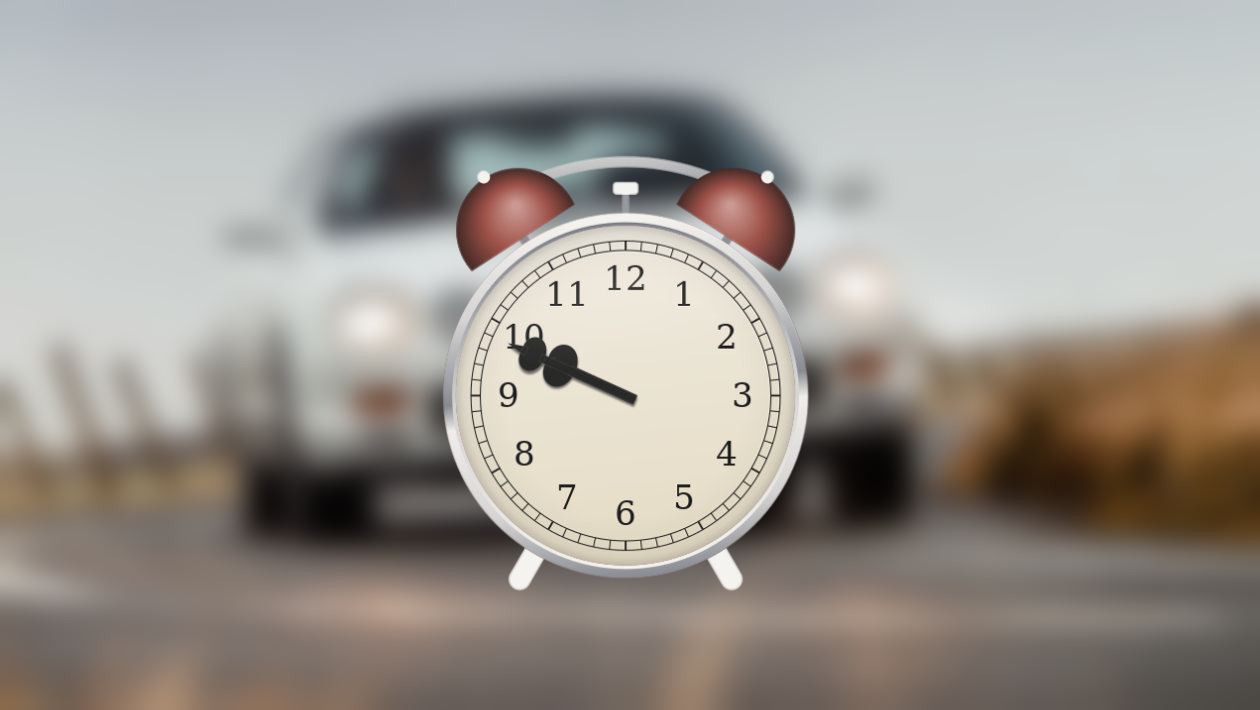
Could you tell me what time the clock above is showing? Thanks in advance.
9:49
